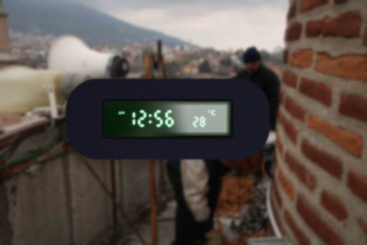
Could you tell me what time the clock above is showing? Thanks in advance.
12:56
